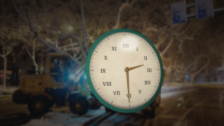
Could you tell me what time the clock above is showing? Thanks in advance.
2:30
